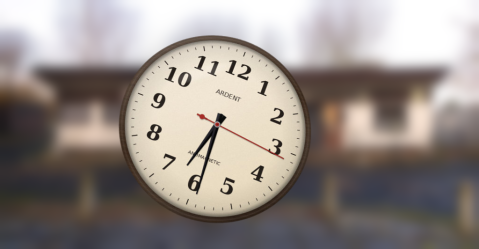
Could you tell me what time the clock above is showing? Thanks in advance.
6:29:16
